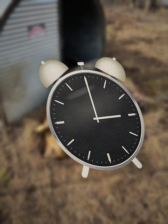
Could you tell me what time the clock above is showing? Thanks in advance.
3:00
